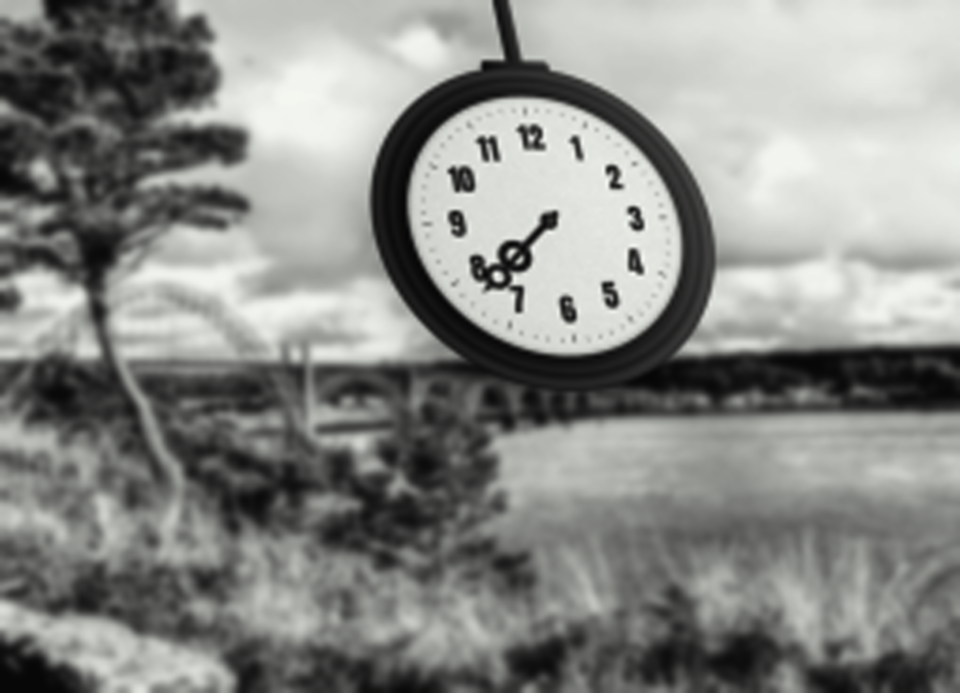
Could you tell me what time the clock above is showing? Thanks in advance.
7:38
